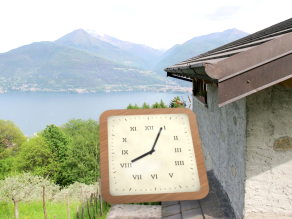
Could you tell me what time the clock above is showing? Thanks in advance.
8:04
